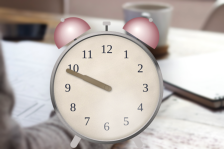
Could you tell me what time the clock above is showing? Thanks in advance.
9:49
